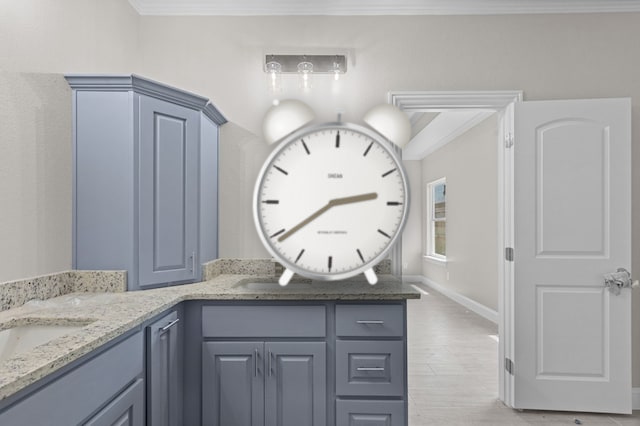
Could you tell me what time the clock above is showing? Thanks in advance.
2:39
